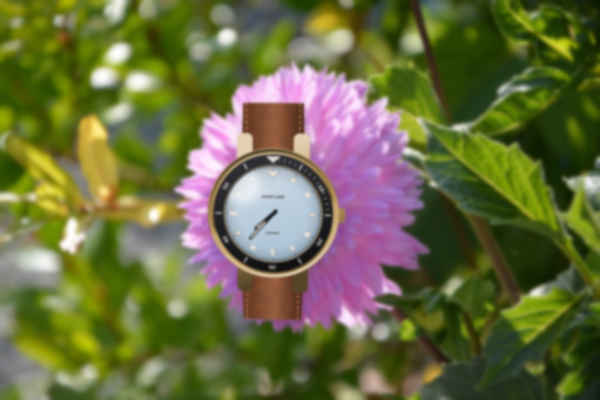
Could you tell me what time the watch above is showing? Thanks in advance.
7:37
